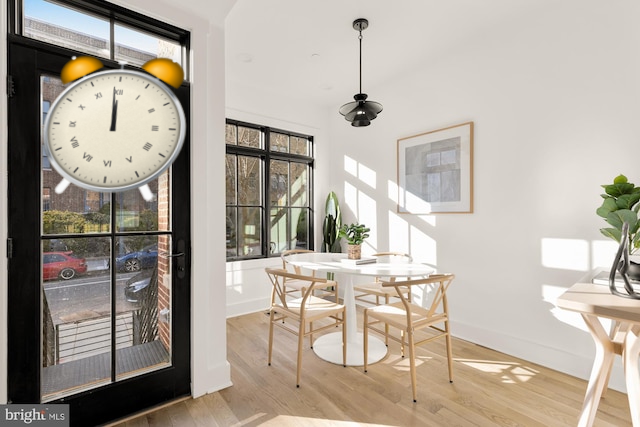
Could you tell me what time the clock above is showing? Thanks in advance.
11:59
